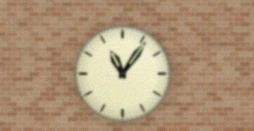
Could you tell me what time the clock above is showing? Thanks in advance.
11:06
